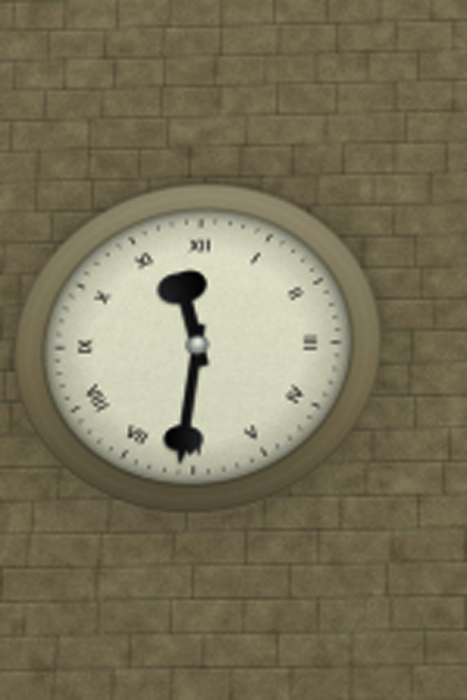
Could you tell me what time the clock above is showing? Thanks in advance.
11:31
